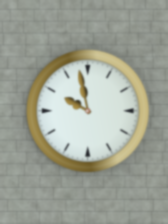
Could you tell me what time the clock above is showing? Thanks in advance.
9:58
